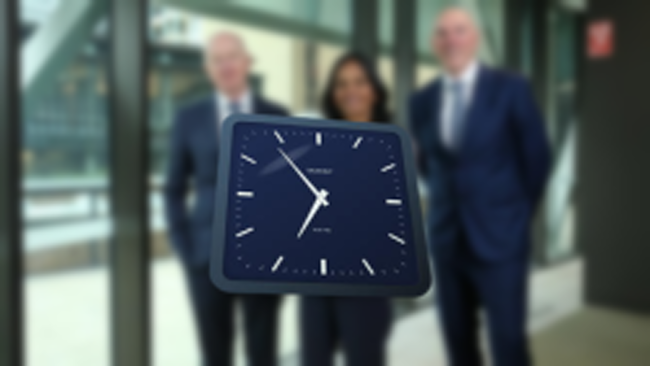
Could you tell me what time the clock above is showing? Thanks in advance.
6:54
